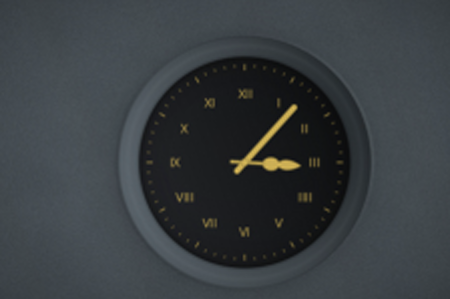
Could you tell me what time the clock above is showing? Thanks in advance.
3:07
